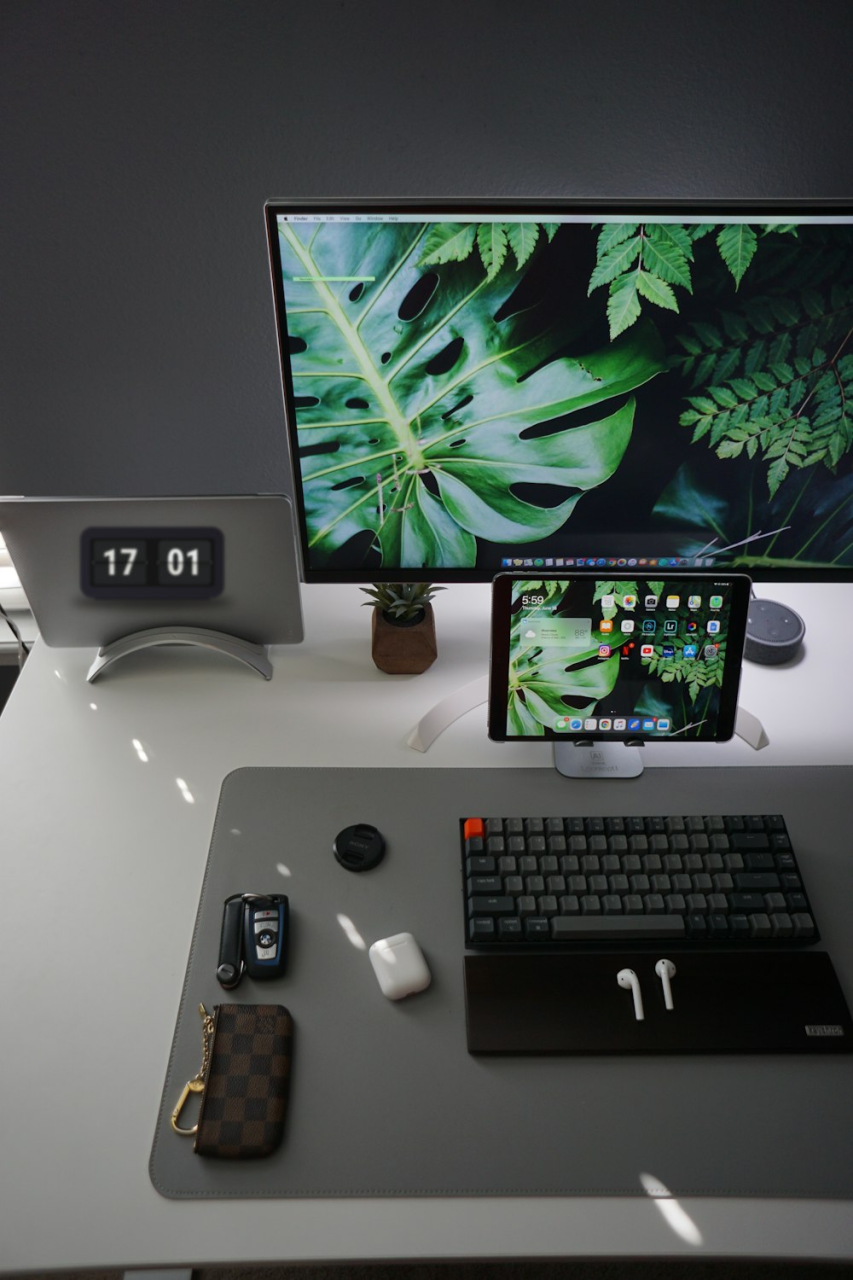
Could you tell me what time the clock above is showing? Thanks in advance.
17:01
